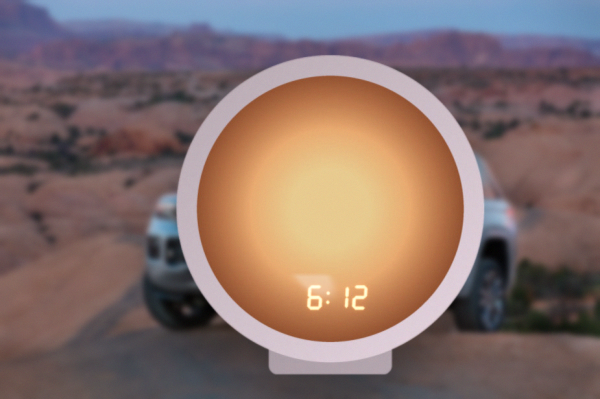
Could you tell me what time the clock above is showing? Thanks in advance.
6:12
